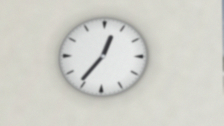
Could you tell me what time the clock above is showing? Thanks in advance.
12:36
